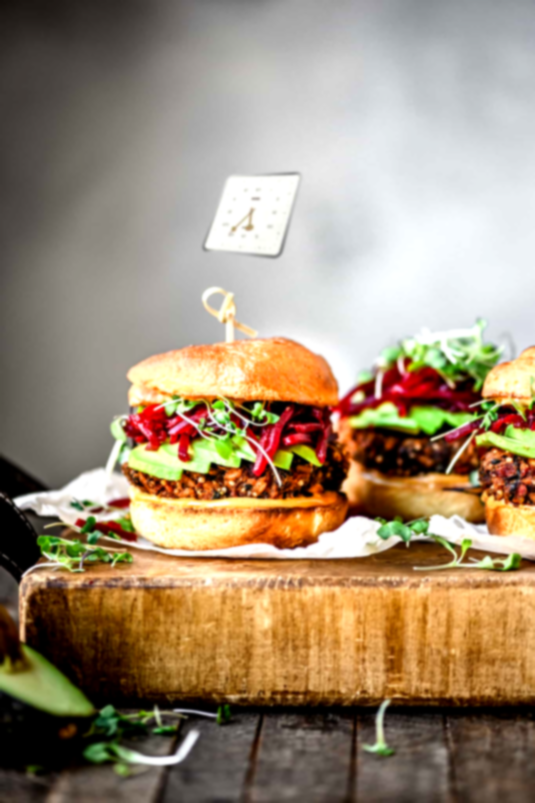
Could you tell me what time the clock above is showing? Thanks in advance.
5:36
